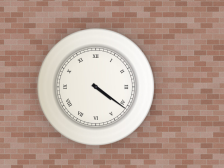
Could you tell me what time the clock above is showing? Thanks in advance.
4:21
